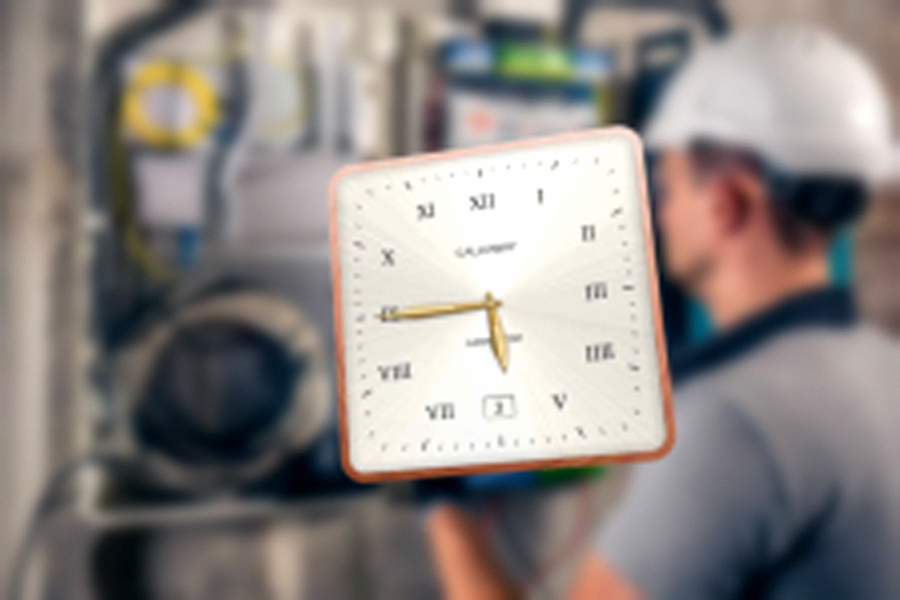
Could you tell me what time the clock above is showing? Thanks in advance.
5:45
